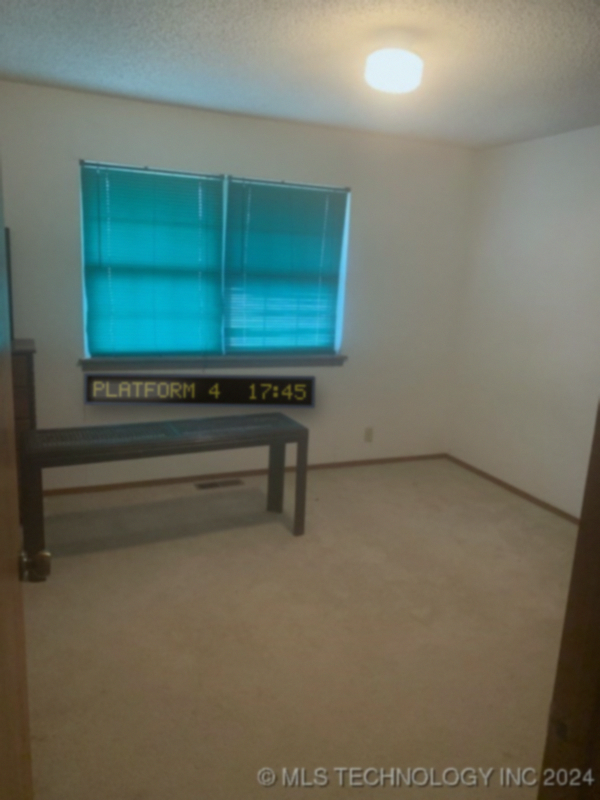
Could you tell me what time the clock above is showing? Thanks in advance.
17:45
